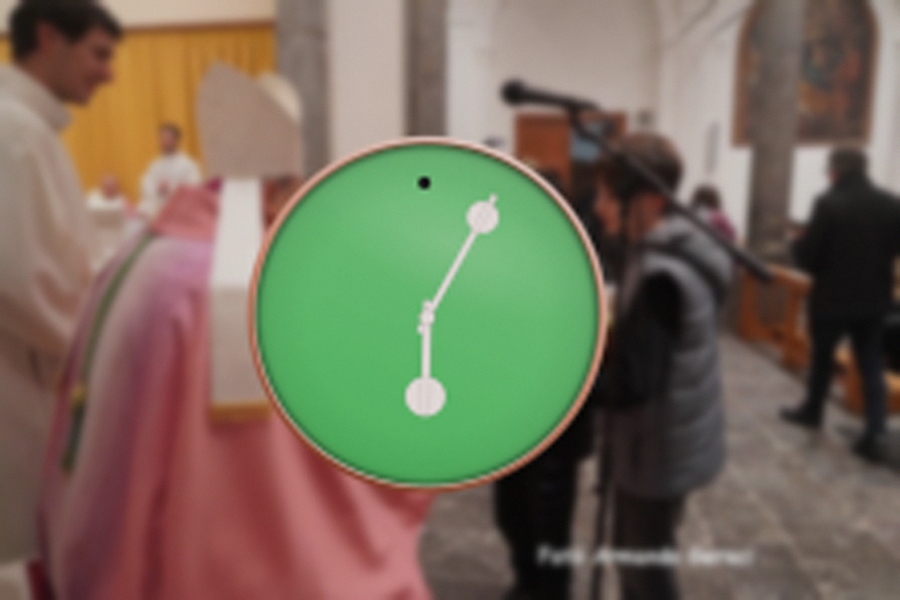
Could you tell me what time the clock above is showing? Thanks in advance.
6:05
